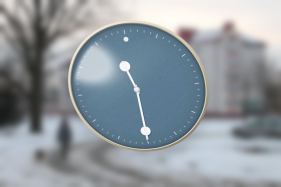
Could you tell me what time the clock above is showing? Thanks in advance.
11:30
